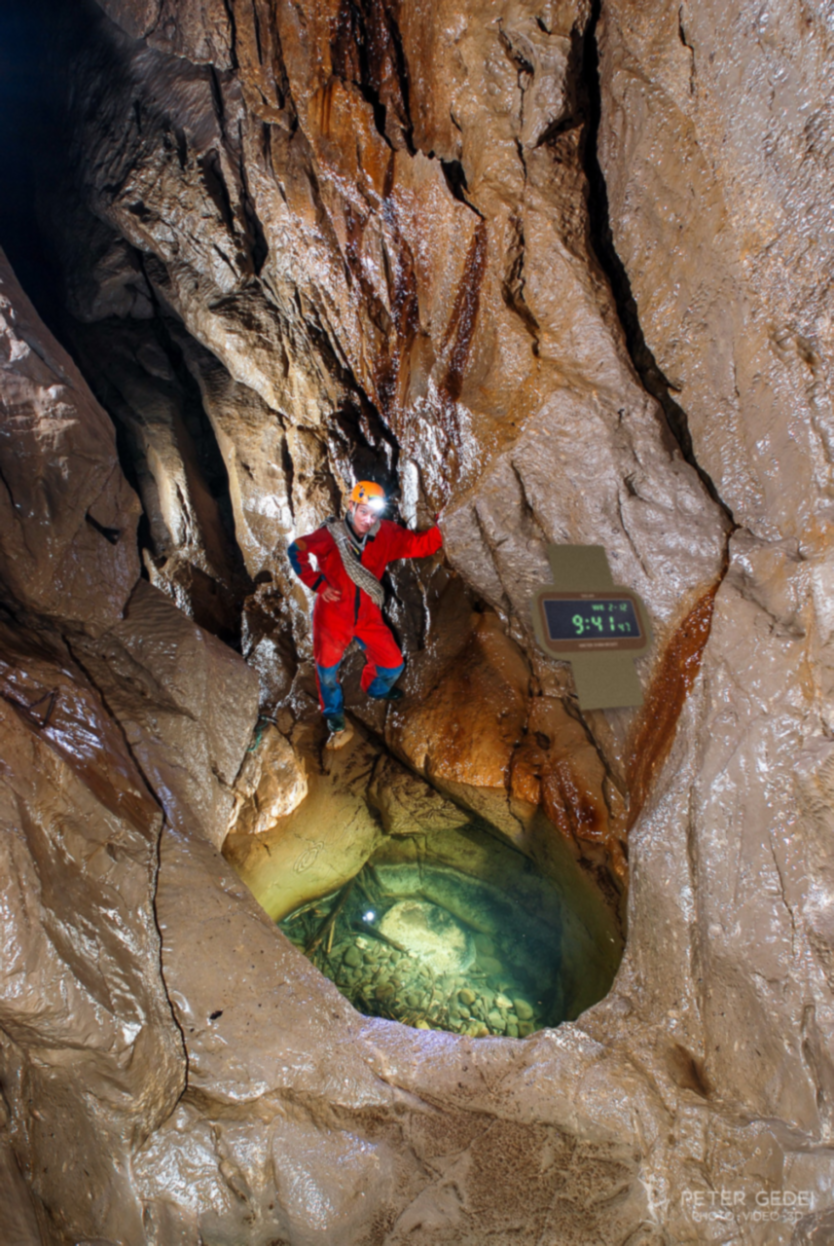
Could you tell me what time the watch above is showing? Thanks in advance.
9:41
